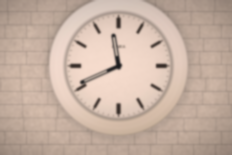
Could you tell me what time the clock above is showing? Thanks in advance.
11:41
